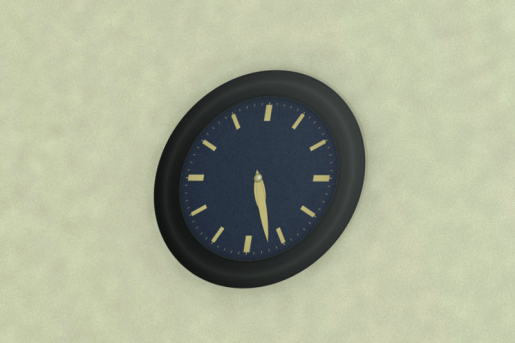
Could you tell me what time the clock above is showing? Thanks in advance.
5:27
